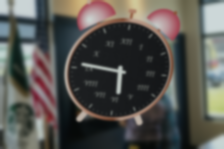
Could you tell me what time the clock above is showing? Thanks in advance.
5:46
